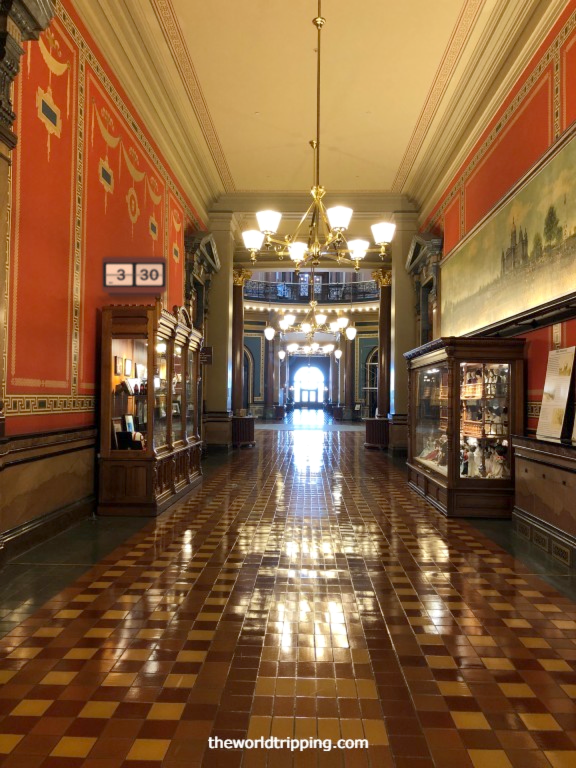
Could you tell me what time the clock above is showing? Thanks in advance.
3:30
